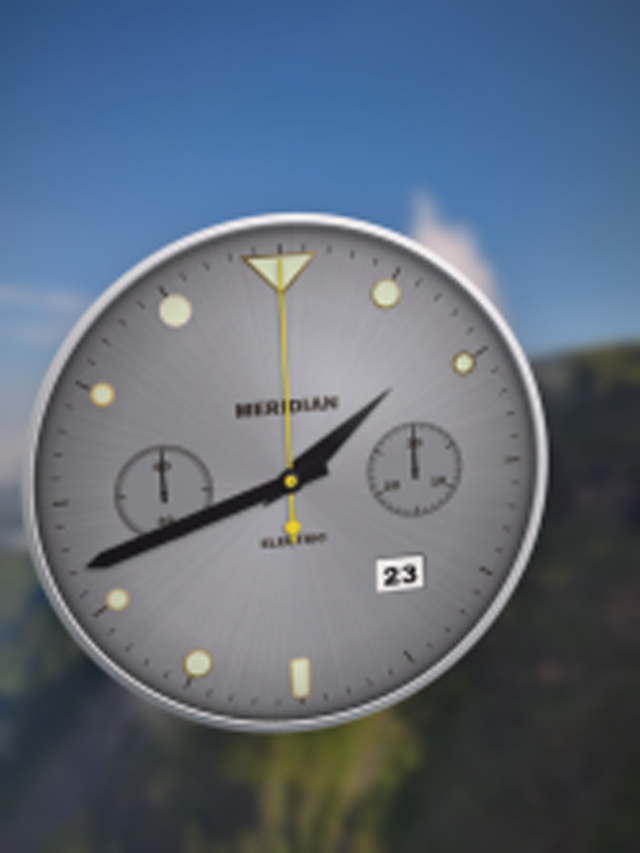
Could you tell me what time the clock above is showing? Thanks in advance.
1:42
